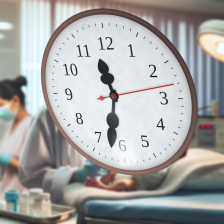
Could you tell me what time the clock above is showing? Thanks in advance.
11:32:13
